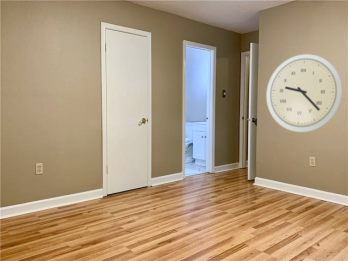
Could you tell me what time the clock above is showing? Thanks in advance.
9:22
